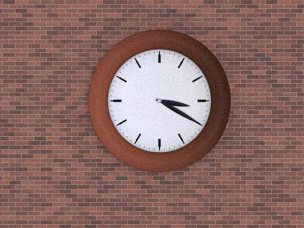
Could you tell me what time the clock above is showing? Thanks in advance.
3:20
